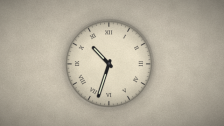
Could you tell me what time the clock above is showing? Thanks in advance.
10:33
